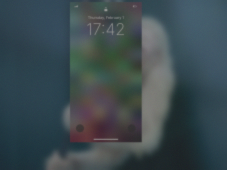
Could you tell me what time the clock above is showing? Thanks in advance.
17:42
